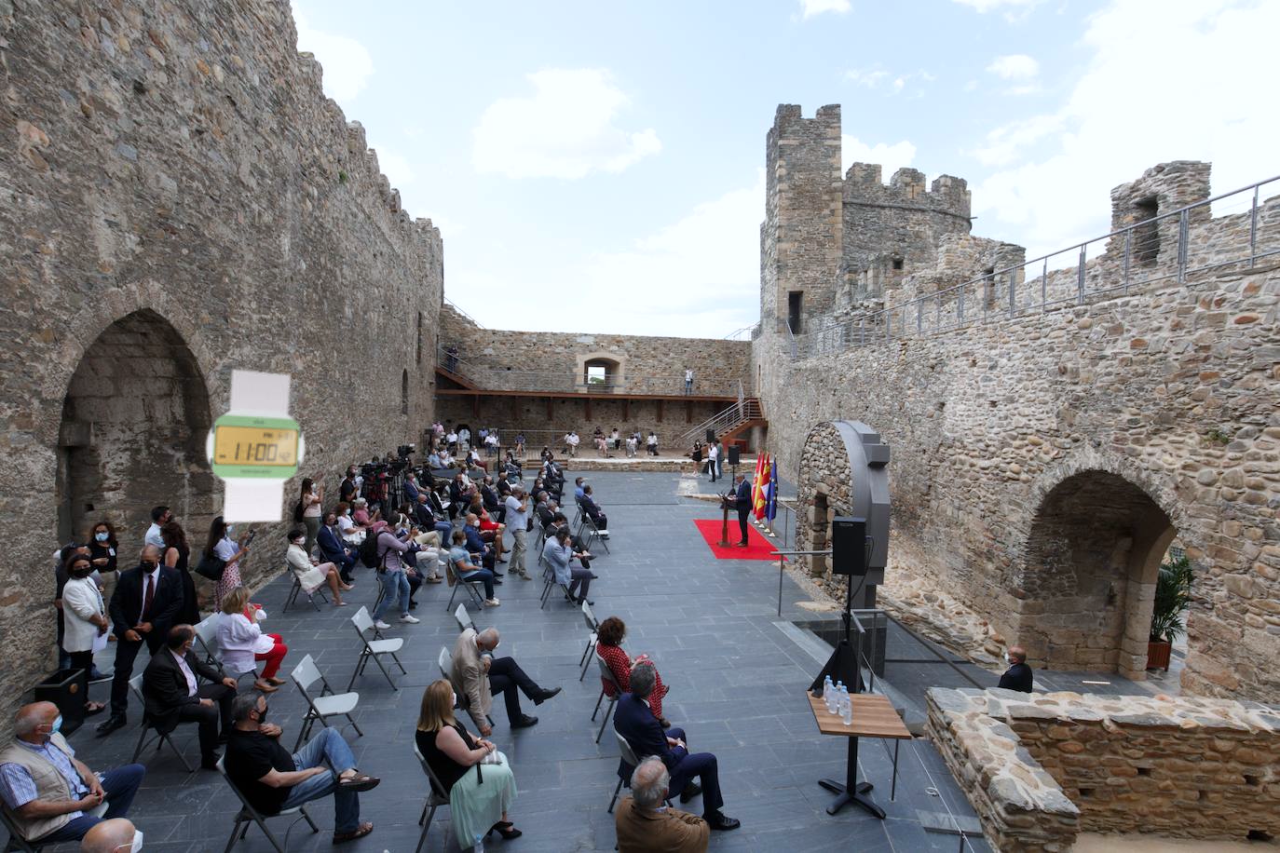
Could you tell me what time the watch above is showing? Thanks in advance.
11:00
